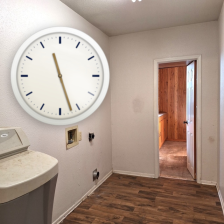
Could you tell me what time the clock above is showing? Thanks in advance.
11:27
